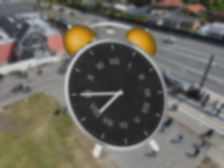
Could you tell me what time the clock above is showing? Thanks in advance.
7:45
